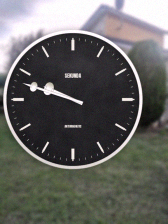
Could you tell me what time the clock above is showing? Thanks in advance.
9:48
